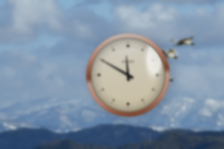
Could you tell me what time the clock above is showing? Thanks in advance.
11:50
